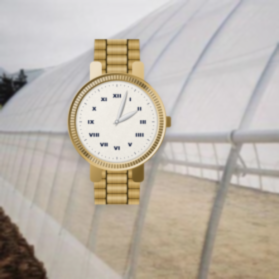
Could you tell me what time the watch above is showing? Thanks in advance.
2:03
